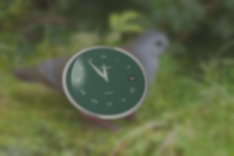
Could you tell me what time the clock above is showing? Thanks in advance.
11:54
